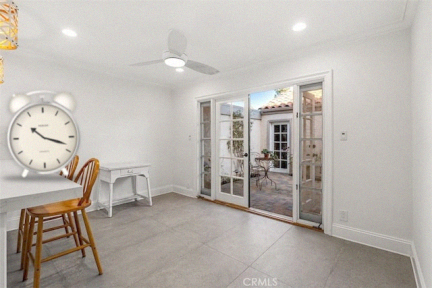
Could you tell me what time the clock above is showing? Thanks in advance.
10:18
